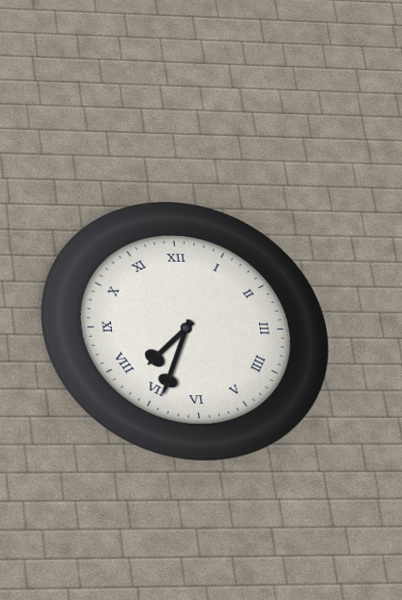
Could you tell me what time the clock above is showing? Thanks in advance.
7:34
